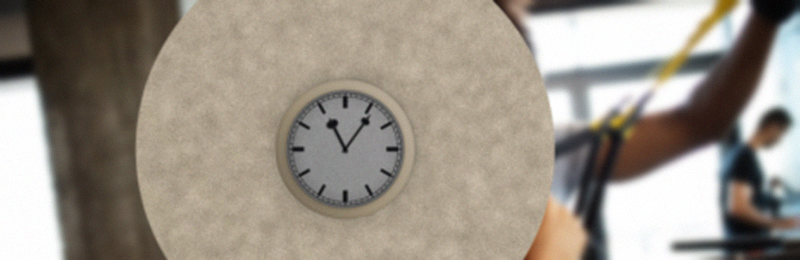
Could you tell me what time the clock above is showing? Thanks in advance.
11:06
